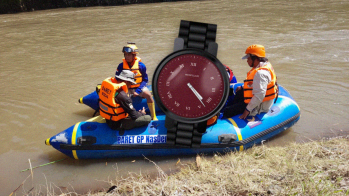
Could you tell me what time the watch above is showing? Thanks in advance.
4:23
